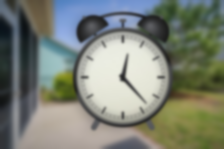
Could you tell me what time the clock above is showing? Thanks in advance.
12:23
